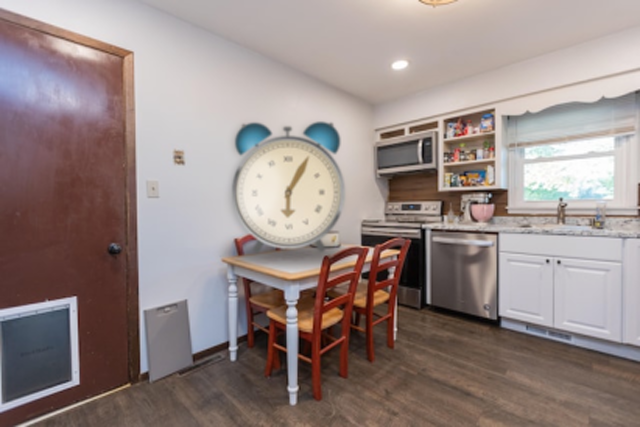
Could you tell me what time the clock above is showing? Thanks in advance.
6:05
